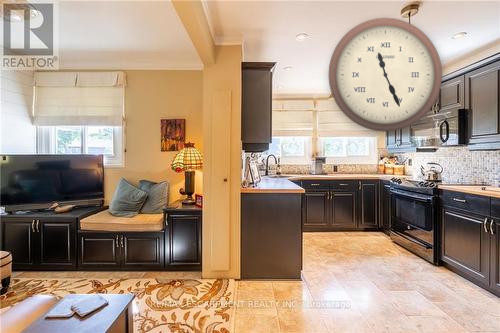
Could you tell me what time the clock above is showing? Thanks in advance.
11:26
